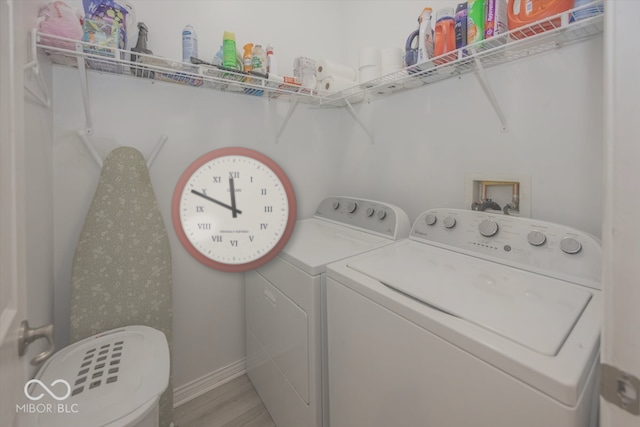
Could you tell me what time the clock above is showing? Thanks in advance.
11:49
